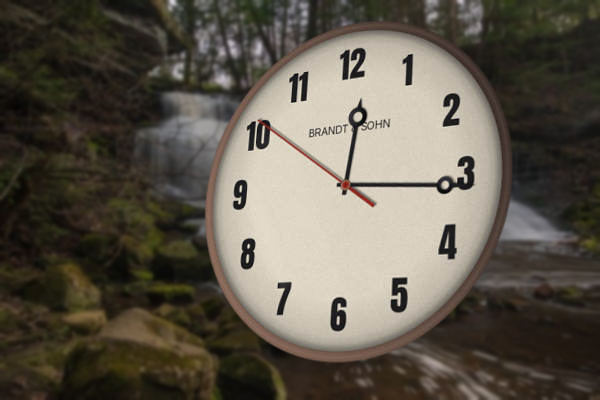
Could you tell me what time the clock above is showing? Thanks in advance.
12:15:51
